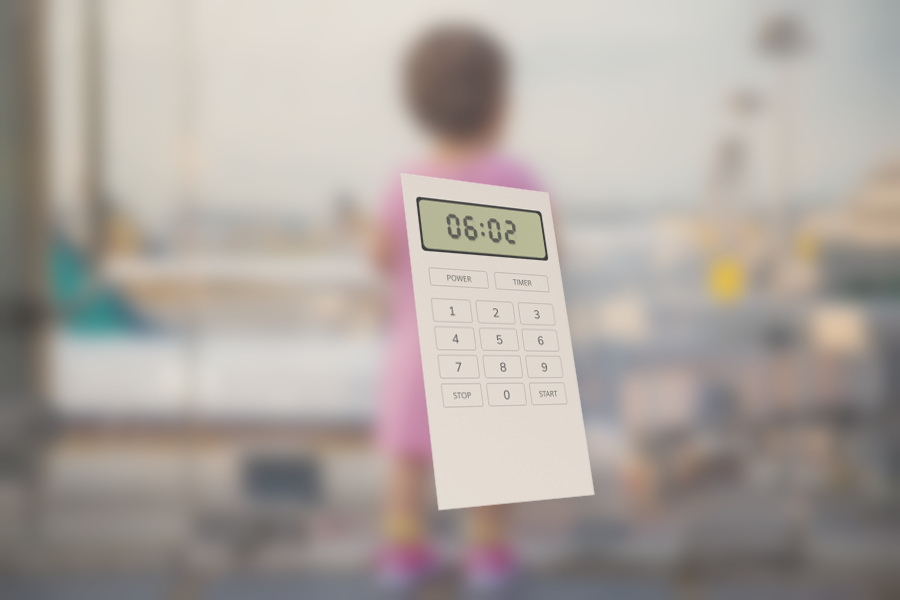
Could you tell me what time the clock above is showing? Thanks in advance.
6:02
